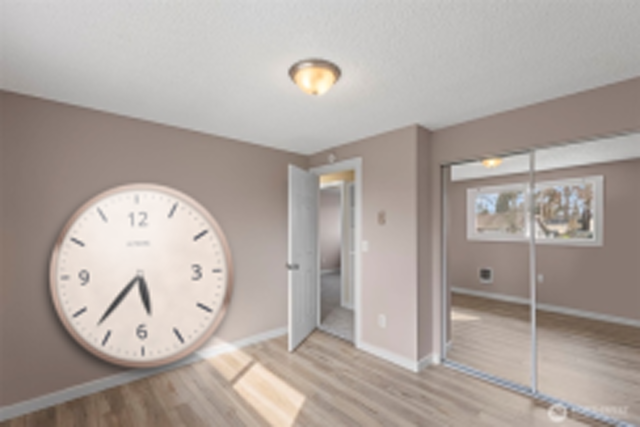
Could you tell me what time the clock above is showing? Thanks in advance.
5:37
